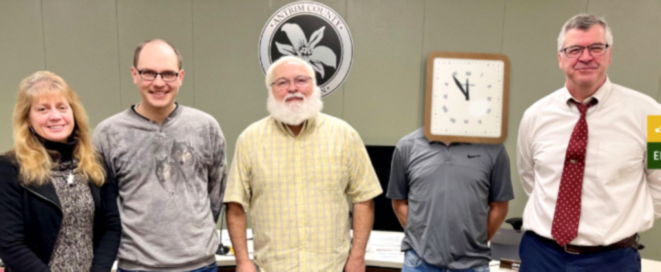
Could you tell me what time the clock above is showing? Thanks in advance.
11:54
